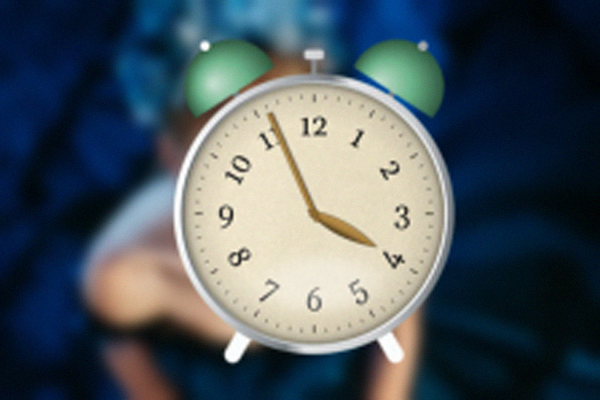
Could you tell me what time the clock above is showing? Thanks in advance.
3:56
